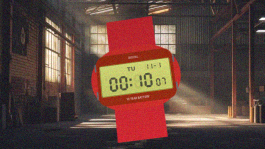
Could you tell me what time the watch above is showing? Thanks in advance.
0:10:07
